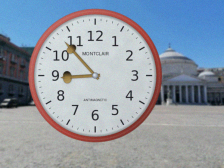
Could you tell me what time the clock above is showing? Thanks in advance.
8:53
